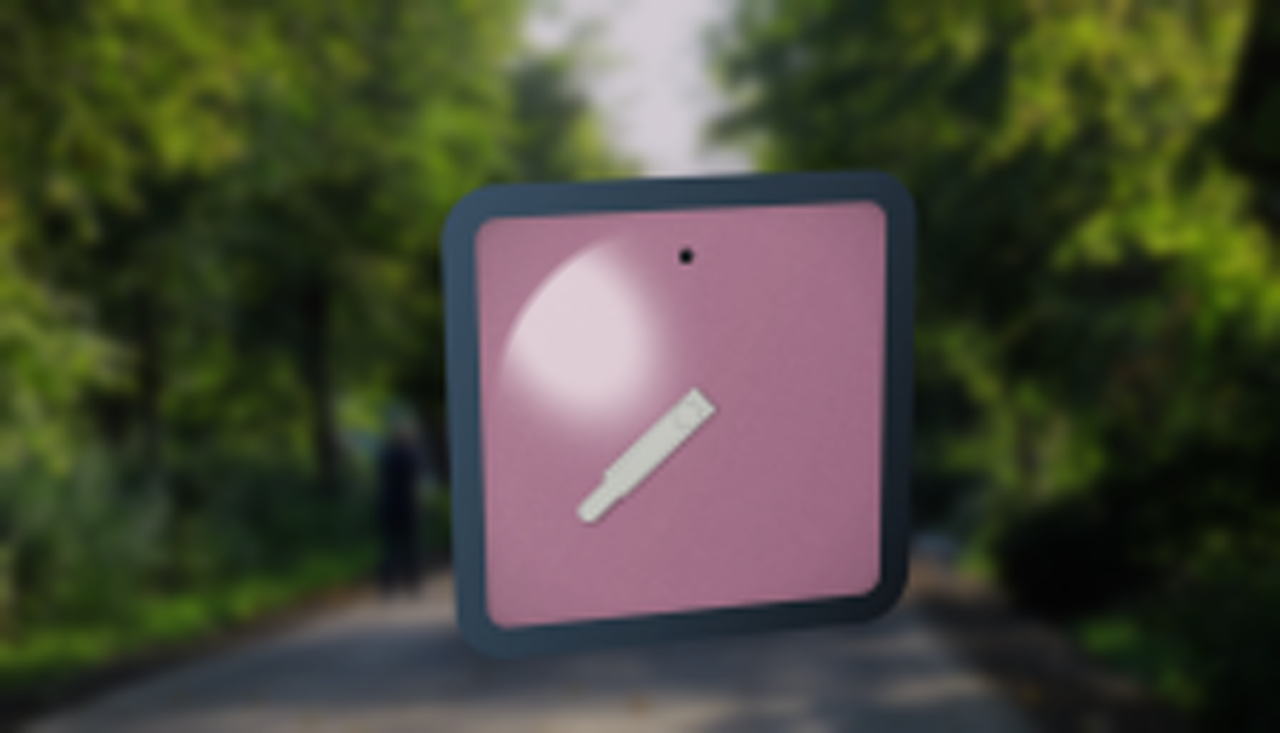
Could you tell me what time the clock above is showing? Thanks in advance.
7:38
